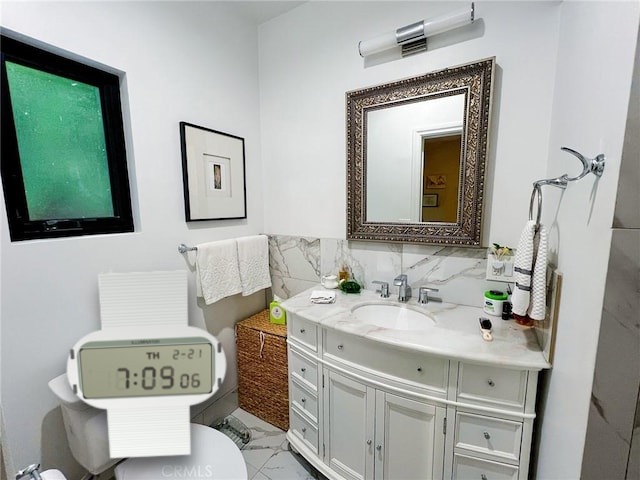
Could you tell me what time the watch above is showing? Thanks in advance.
7:09:06
